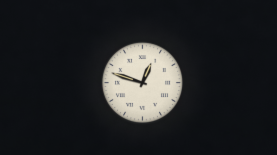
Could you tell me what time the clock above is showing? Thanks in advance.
12:48
